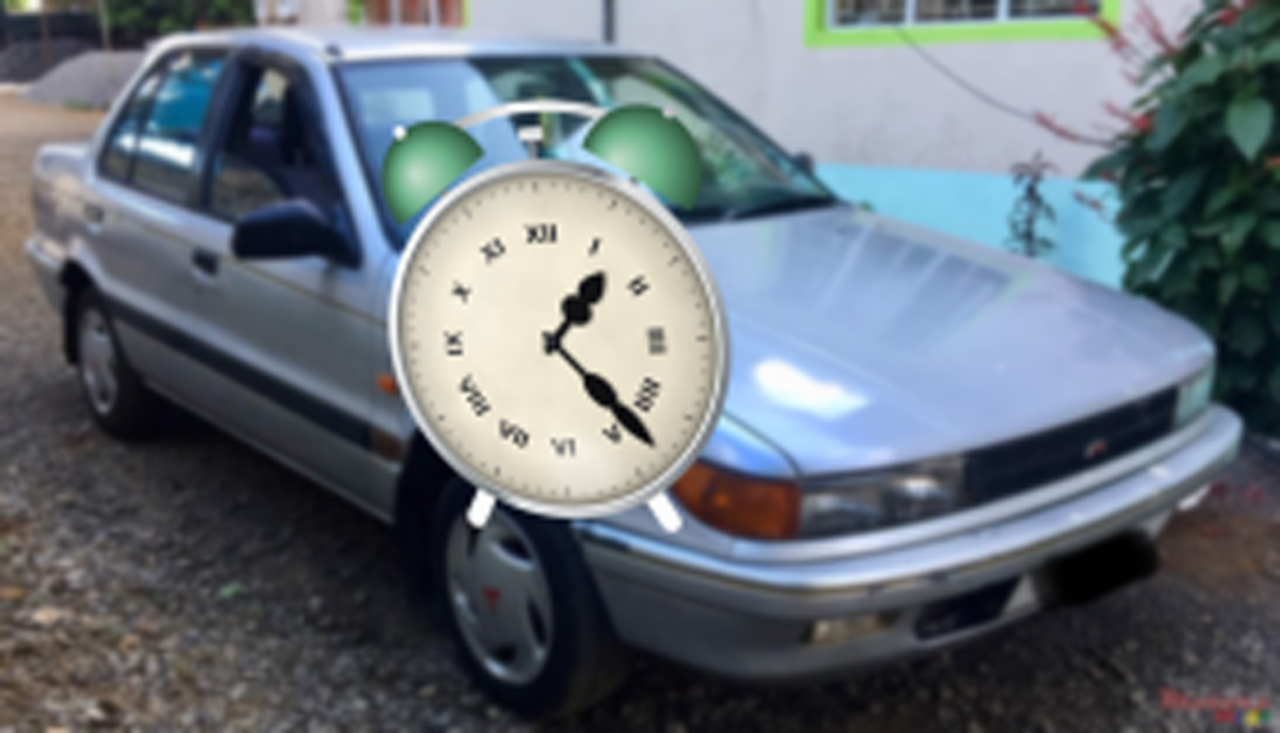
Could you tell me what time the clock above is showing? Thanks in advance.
1:23
